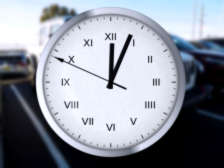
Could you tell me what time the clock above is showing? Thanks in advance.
12:03:49
